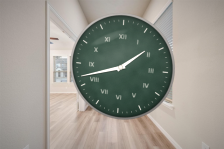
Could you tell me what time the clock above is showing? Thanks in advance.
1:42
